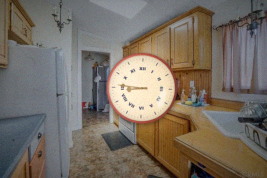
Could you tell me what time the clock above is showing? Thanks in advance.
8:46
